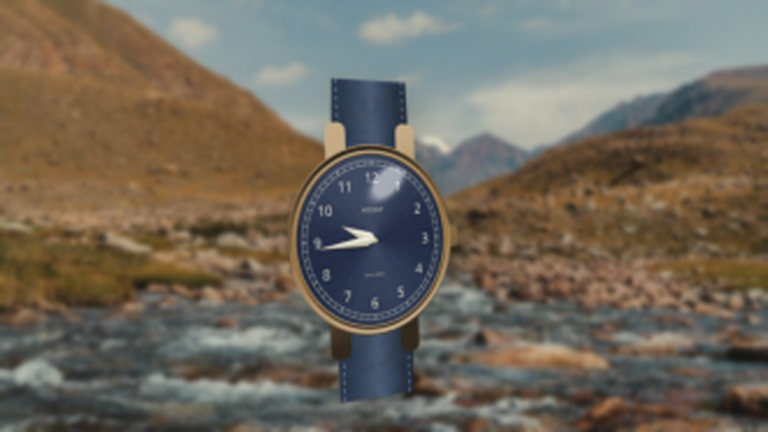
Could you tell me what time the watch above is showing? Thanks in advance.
9:44
